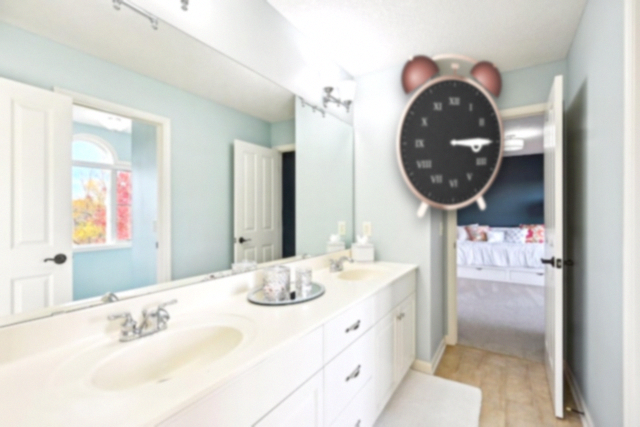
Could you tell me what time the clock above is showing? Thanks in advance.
3:15
